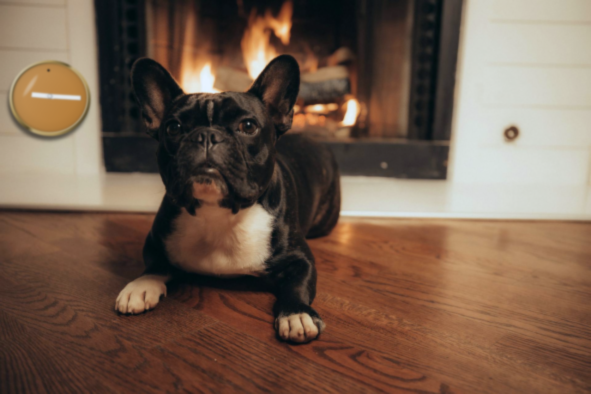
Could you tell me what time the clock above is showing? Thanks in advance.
9:16
